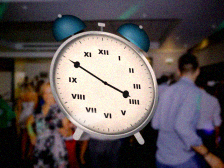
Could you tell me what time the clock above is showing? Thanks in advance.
3:50
